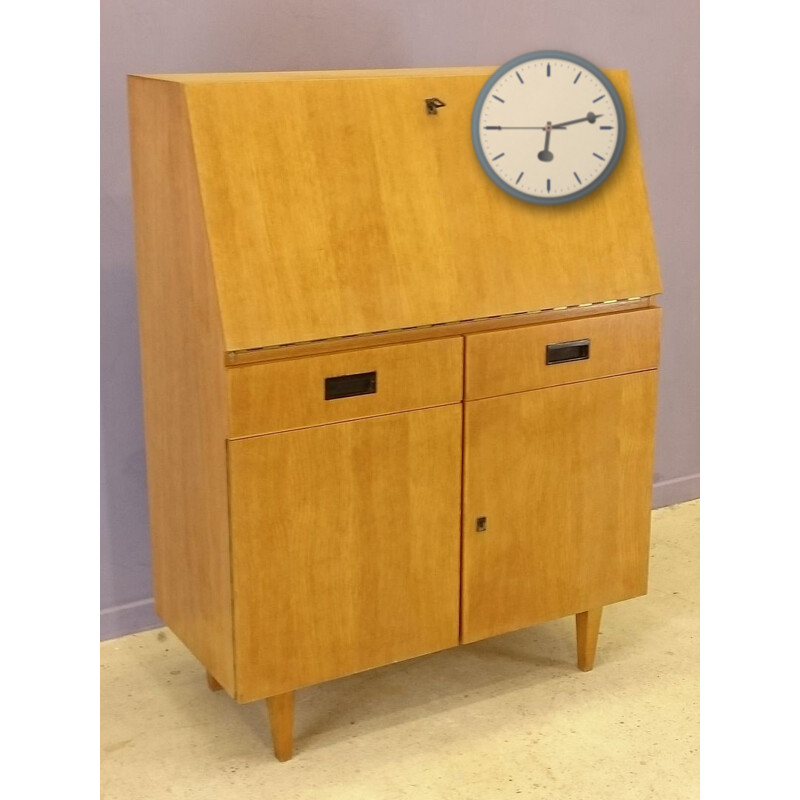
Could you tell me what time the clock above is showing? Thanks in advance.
6:12:45
